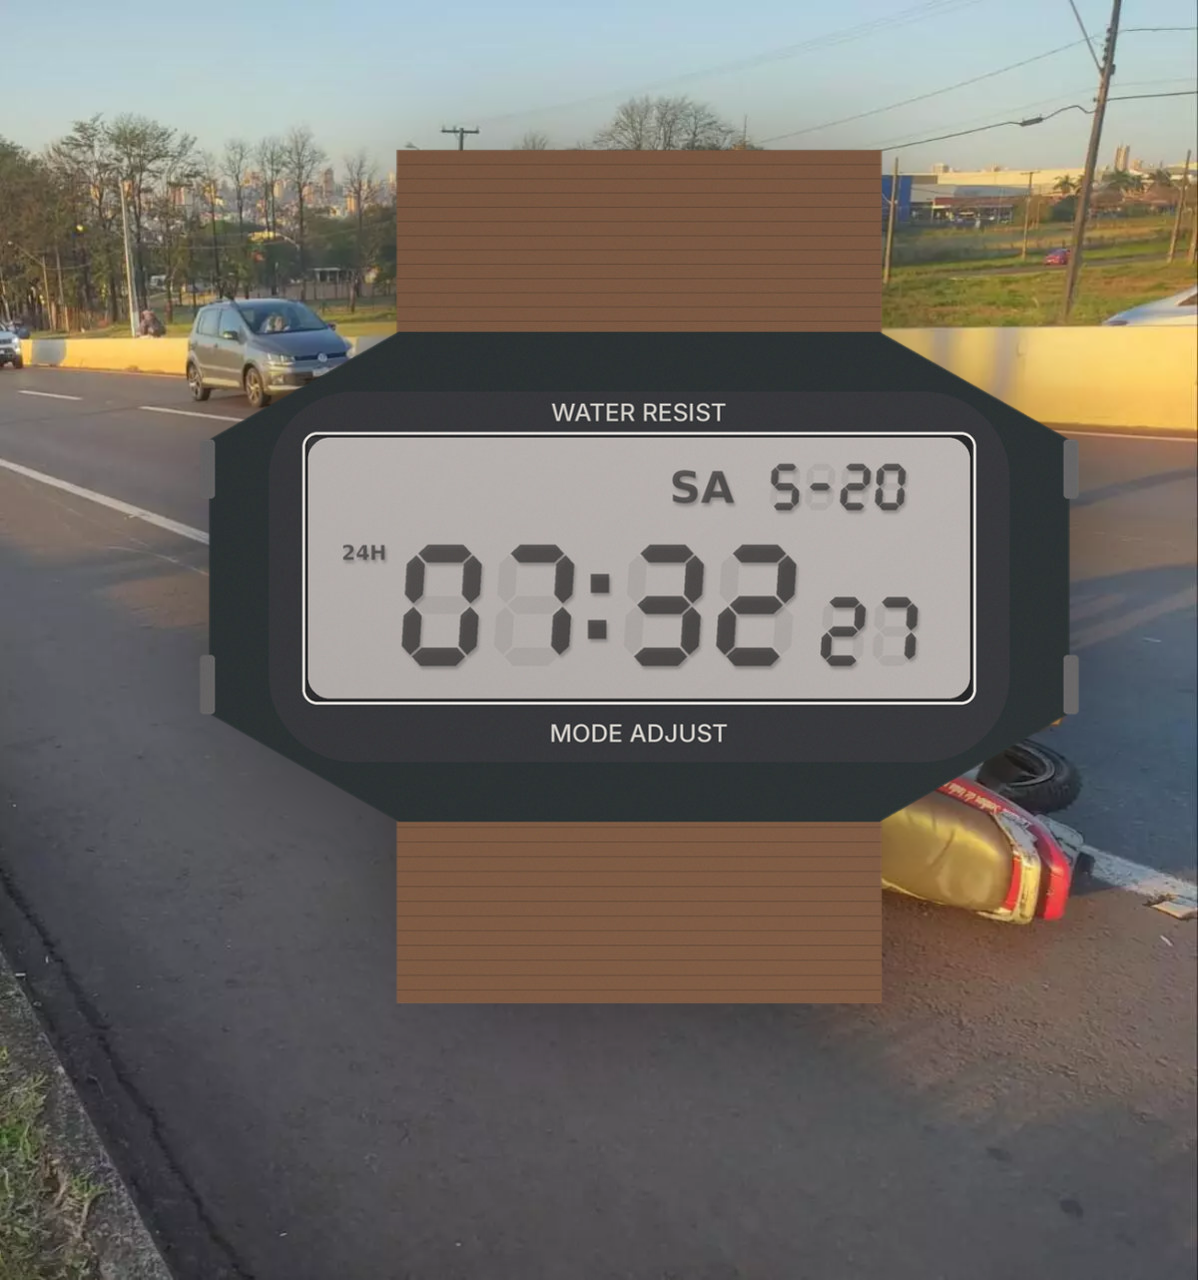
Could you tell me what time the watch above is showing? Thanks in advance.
7:32:27
